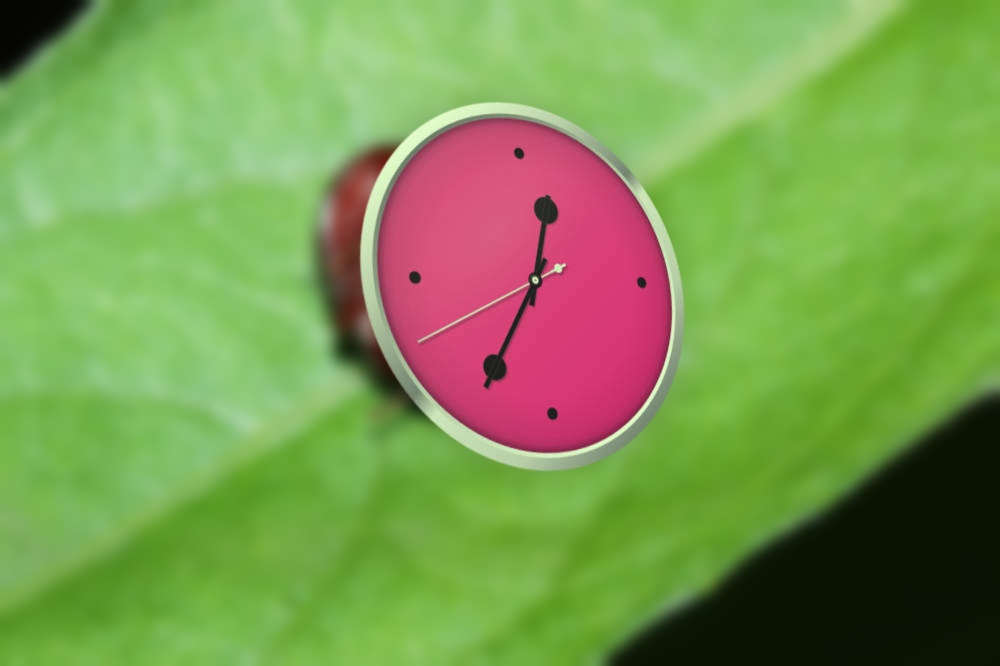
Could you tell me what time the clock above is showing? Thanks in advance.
12:35:41
